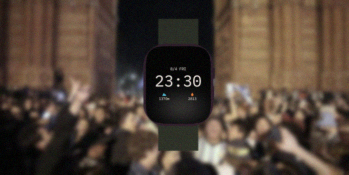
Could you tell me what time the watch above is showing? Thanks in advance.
23:30
